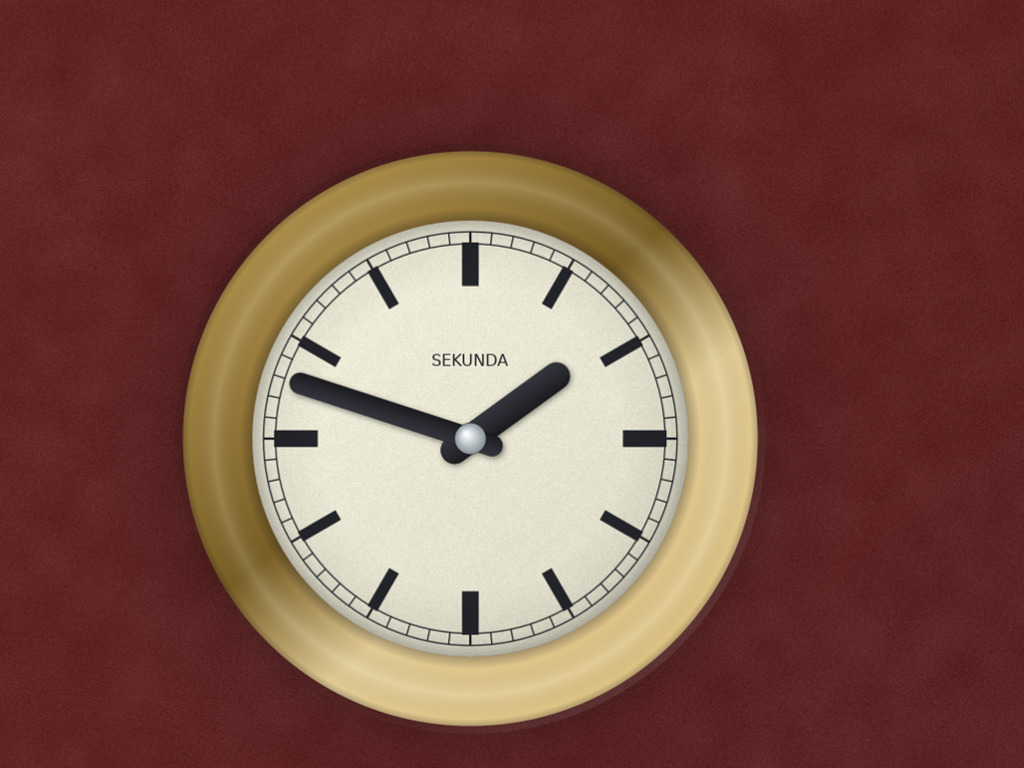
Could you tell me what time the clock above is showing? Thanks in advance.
1:48
